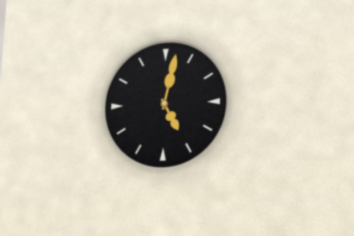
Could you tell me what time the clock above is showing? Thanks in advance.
5:02
